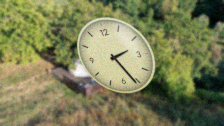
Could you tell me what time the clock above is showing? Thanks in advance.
2:26
